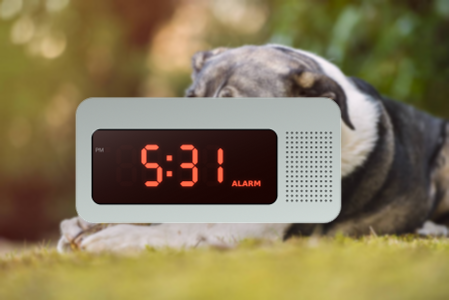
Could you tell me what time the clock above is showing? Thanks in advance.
5:31
